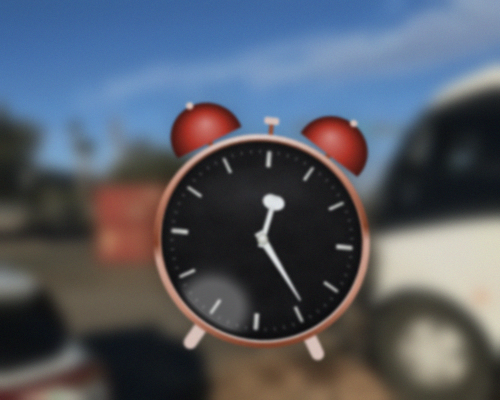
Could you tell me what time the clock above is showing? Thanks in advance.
12:24
